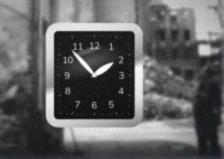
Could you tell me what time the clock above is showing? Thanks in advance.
1:53
